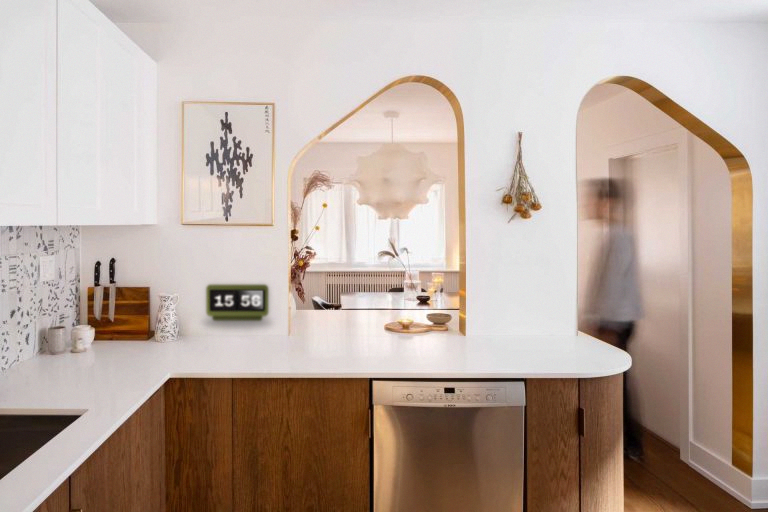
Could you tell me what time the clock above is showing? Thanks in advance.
15:56
